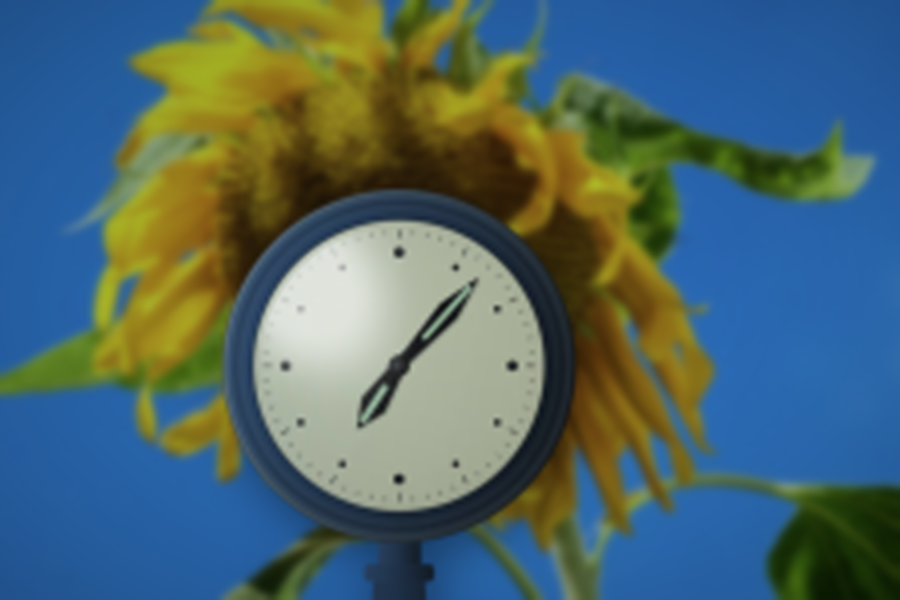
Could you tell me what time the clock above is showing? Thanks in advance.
7:07
